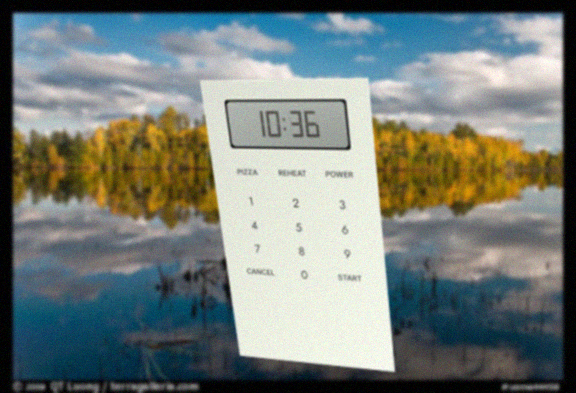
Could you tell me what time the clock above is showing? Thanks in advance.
10:36
